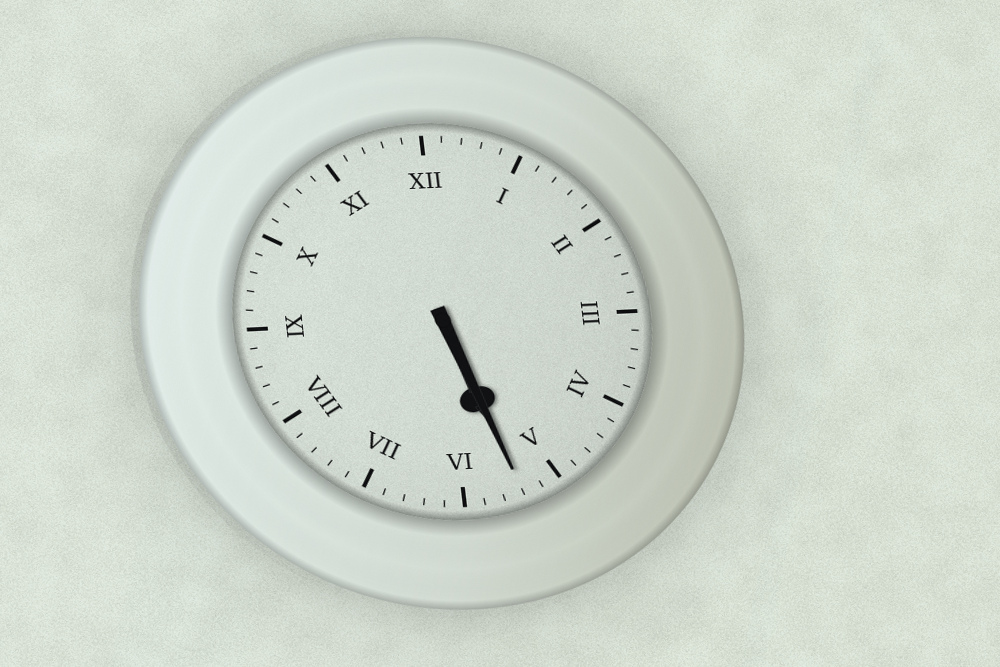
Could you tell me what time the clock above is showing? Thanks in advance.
5:27
